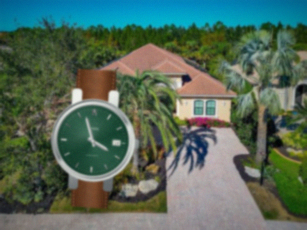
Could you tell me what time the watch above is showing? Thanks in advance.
3:57
